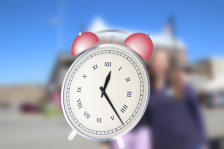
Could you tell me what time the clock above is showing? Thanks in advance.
12:23
